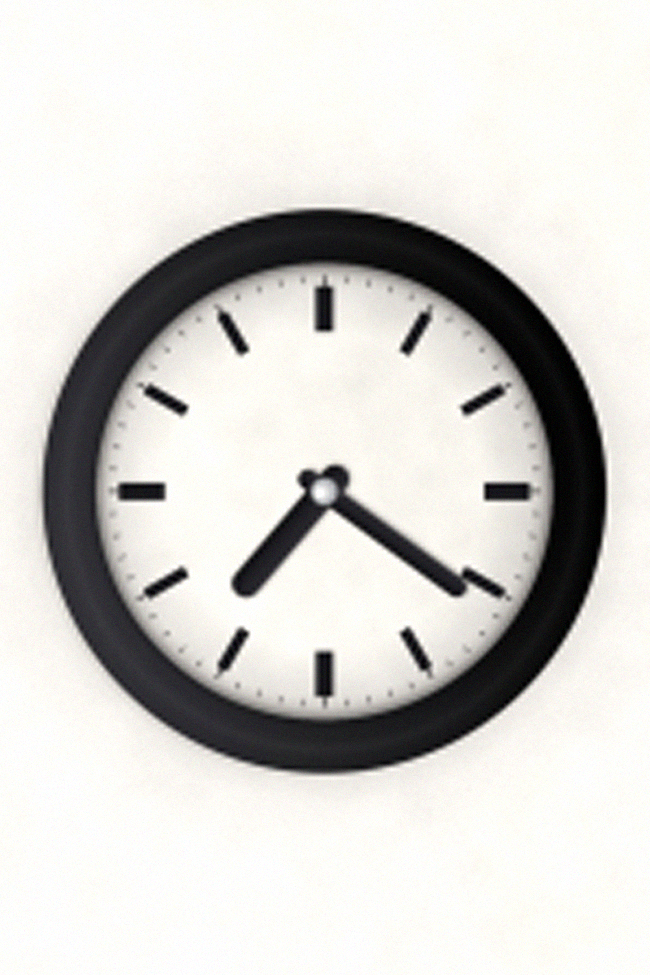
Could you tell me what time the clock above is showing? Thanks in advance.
7:21
